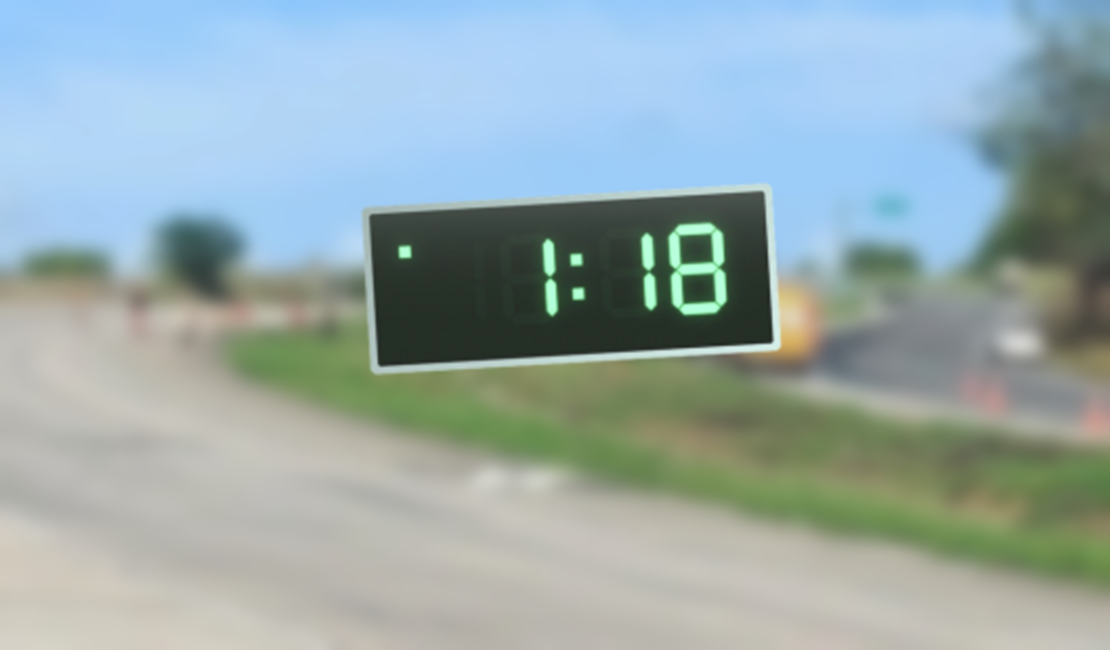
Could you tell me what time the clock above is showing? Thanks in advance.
1:18
